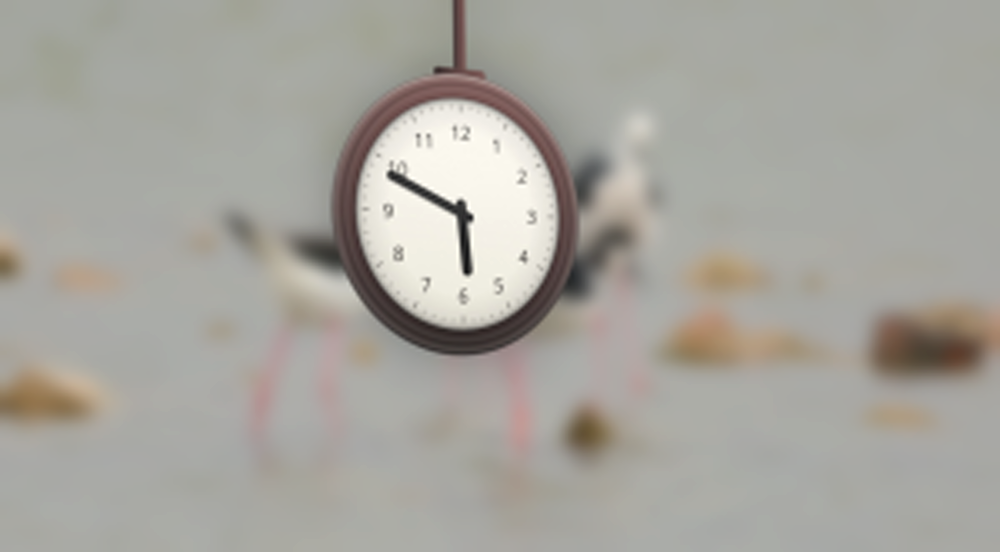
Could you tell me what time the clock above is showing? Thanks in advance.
5:49
